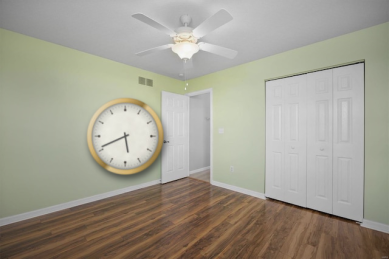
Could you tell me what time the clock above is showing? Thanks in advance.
5:41
